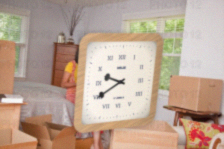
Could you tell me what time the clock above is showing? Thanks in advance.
9:40
